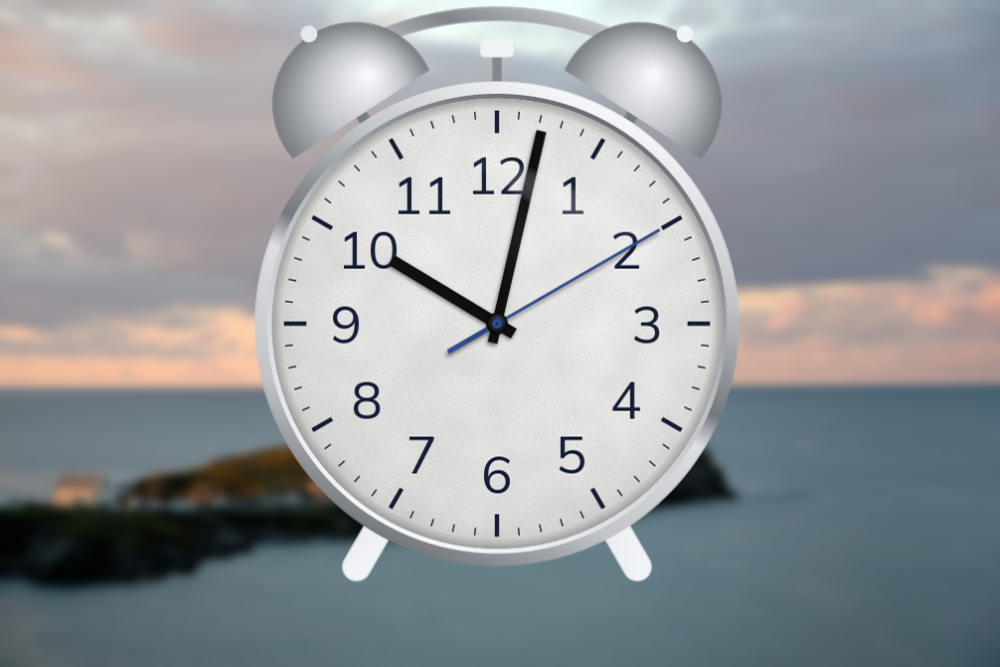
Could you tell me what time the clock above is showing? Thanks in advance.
10:02:10
